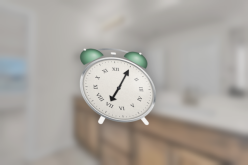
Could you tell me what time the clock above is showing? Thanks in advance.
7:05
